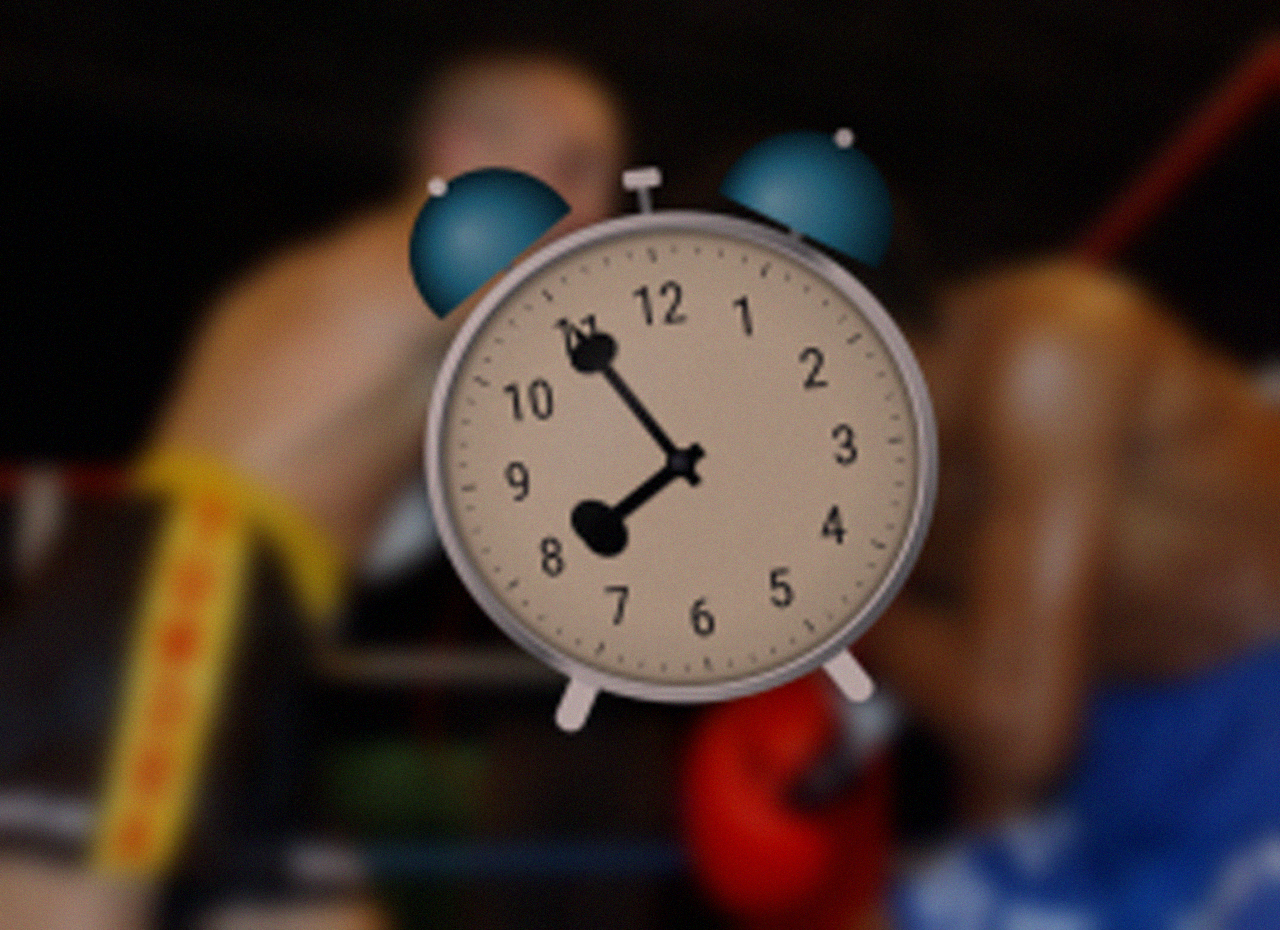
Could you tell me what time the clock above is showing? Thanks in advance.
7:55
